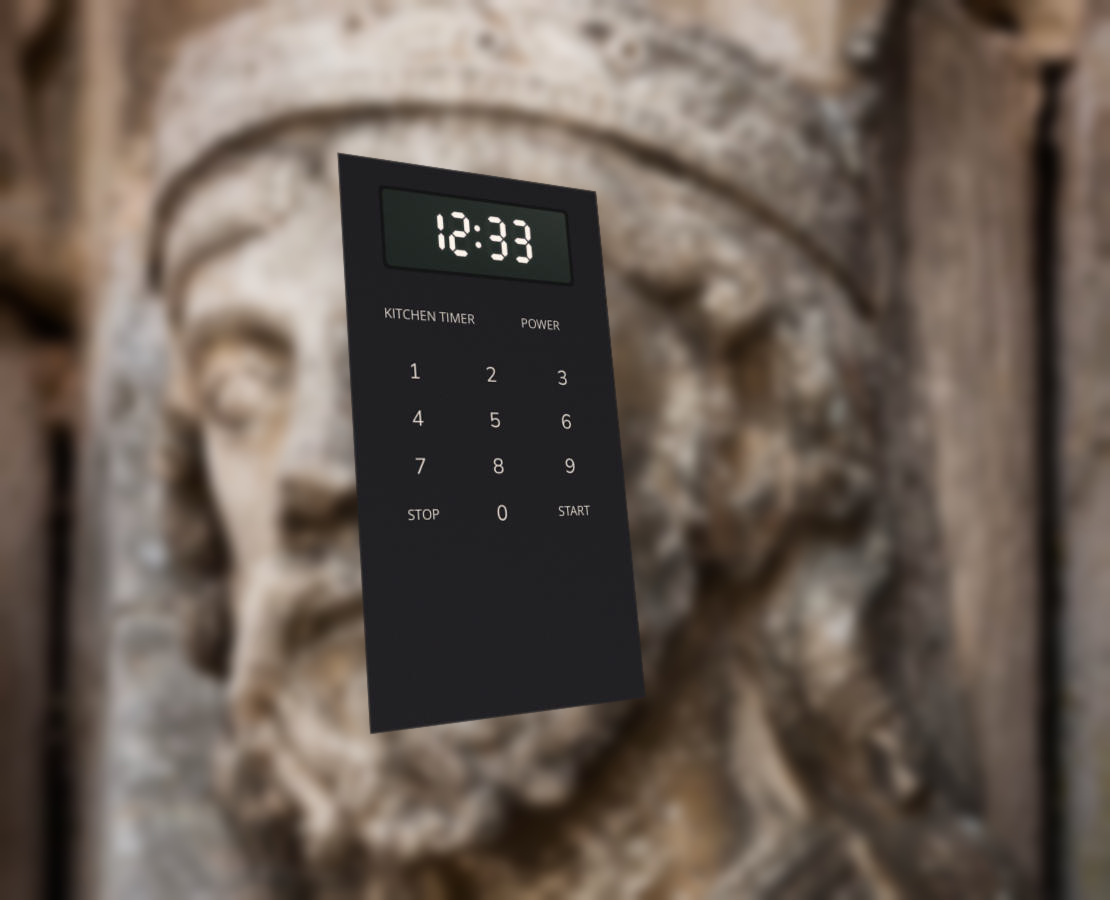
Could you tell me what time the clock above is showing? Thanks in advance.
12:33
